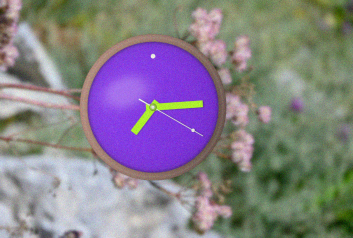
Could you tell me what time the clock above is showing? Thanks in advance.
7:14:20
